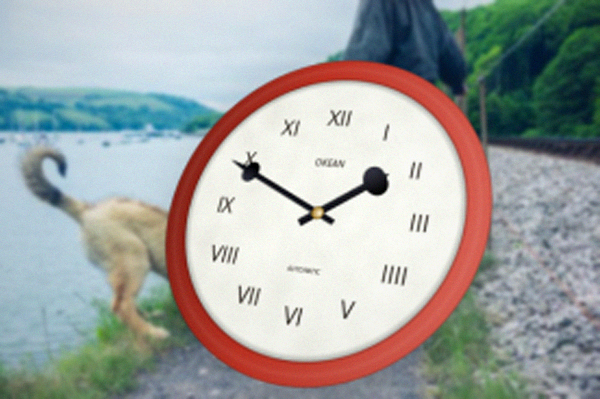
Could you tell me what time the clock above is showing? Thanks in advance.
1:49
